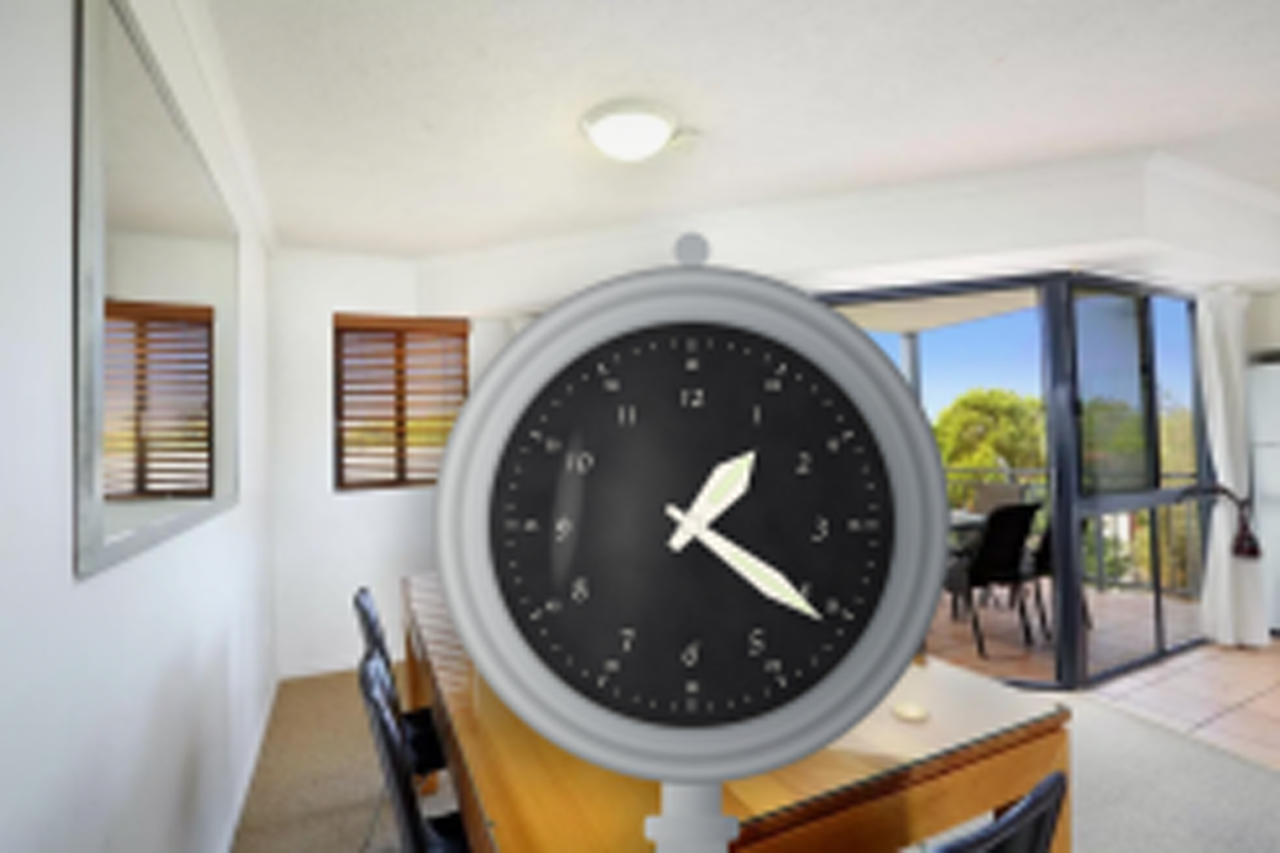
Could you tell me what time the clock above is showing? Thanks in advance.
1:21
